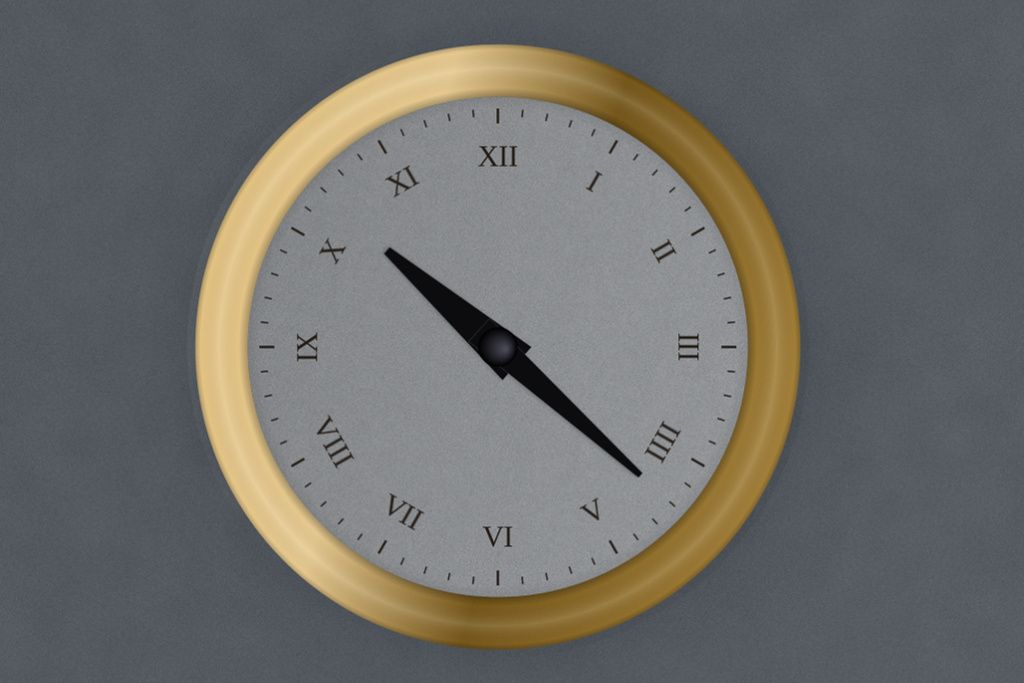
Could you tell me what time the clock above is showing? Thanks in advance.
10:22
